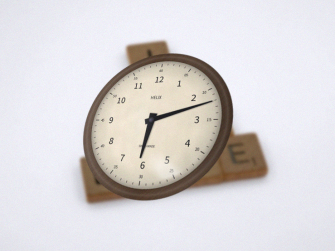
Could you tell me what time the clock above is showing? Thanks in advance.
6:12
